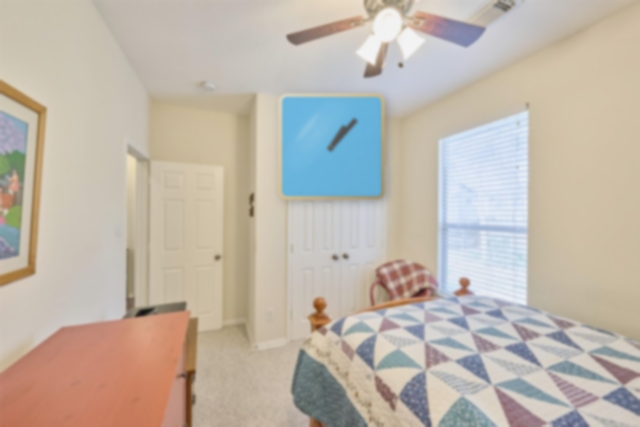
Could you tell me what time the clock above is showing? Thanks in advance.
1:07
